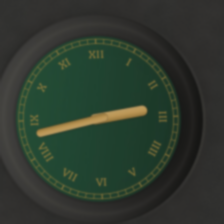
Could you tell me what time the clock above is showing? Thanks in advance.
2:43
